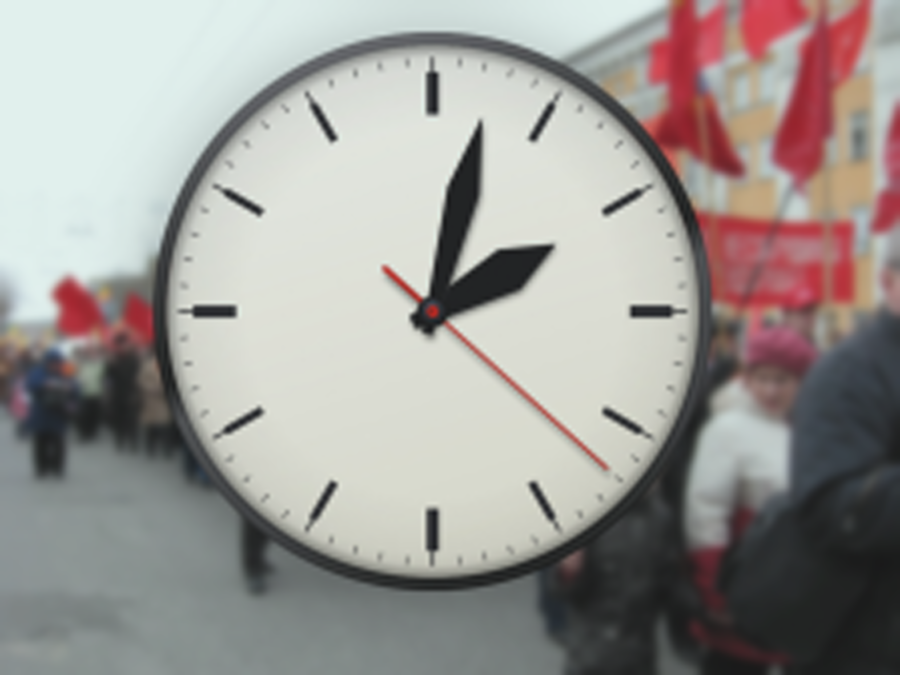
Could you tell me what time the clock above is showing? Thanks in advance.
2:02:22
